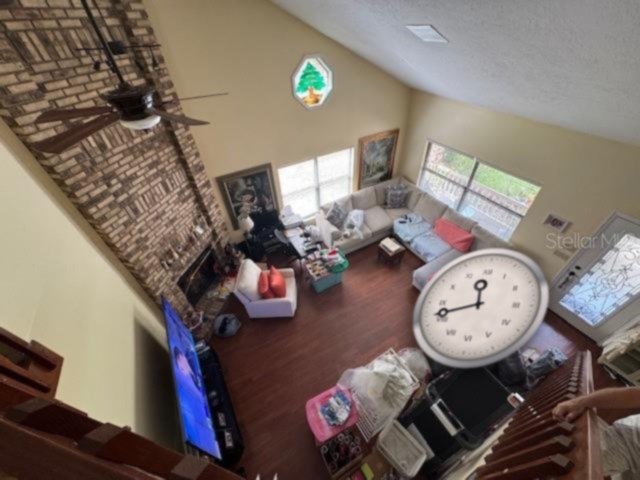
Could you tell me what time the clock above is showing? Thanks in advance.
11:42
